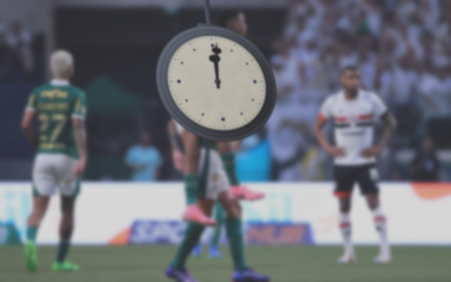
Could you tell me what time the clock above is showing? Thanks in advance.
12:01
